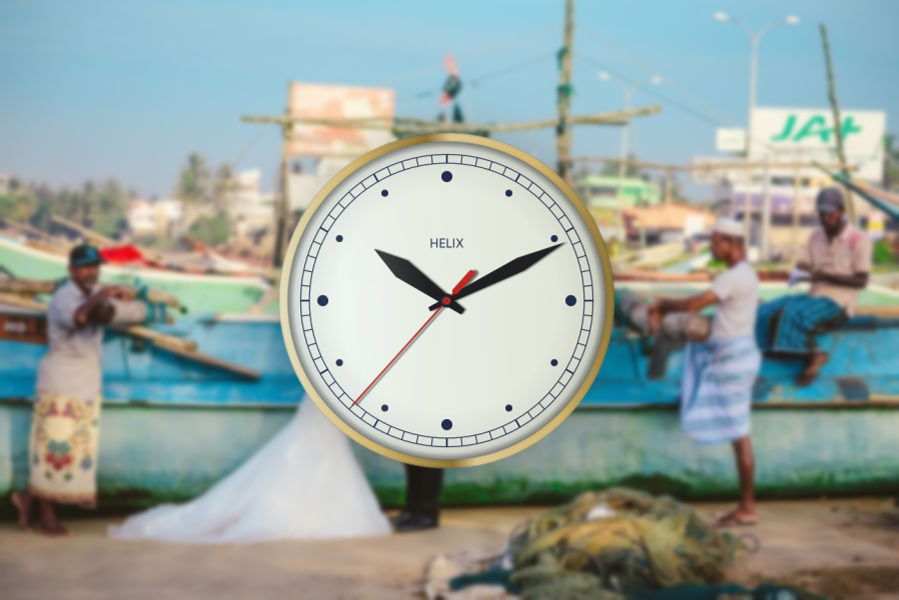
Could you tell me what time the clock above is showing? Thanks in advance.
10:10:37
